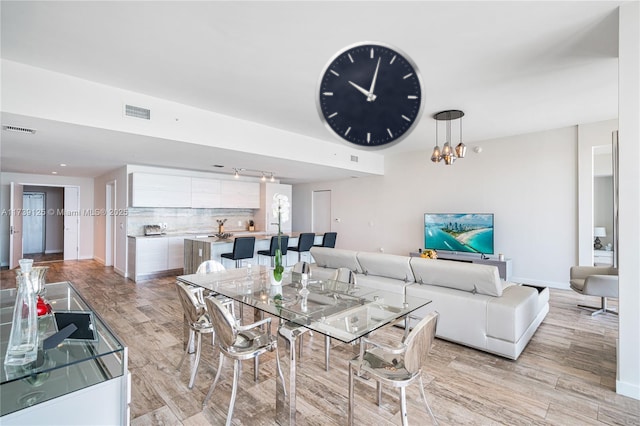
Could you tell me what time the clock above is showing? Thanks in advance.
10:02
